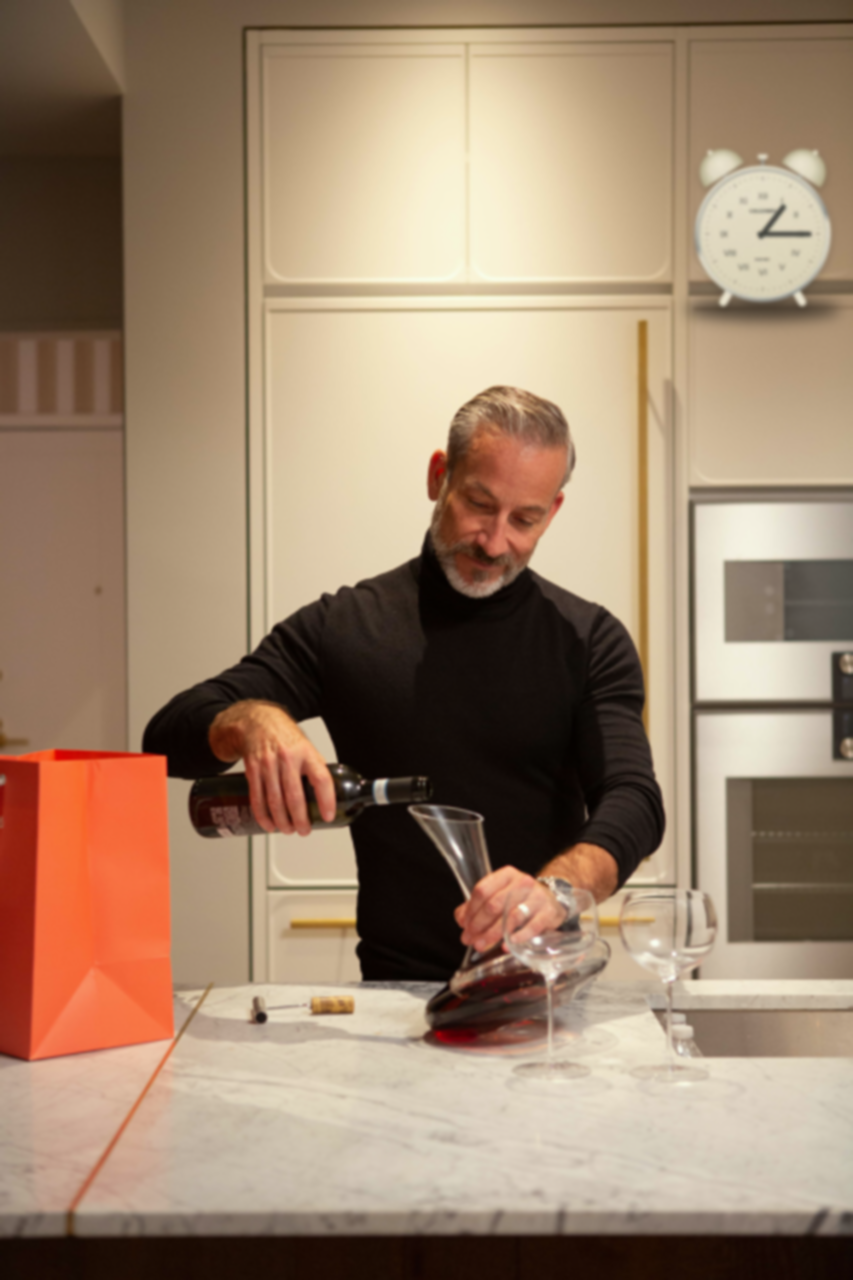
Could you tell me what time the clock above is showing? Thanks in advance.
1:15
